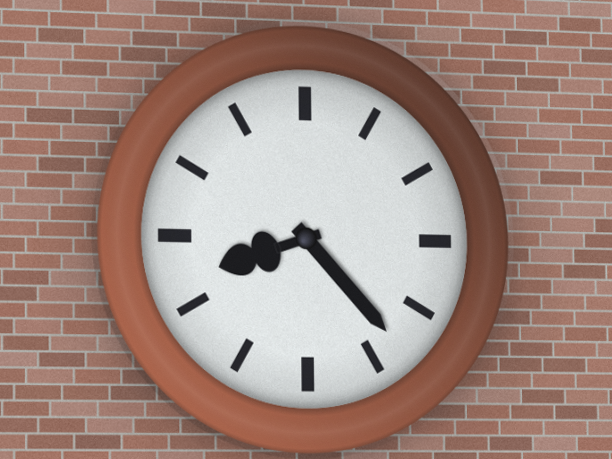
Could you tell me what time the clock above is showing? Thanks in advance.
8:23
